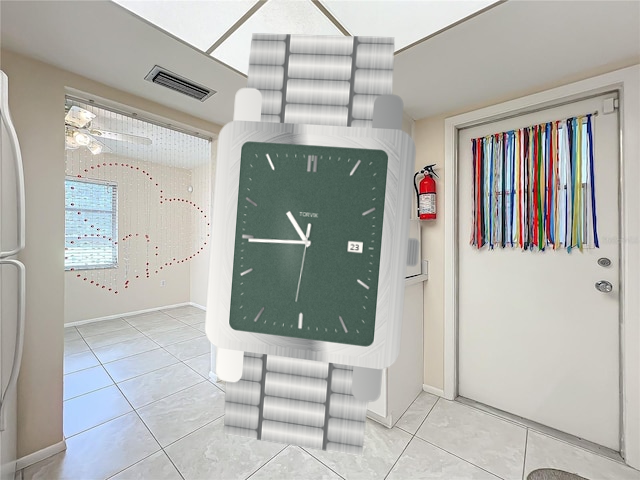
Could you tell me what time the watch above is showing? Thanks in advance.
10:44:31
